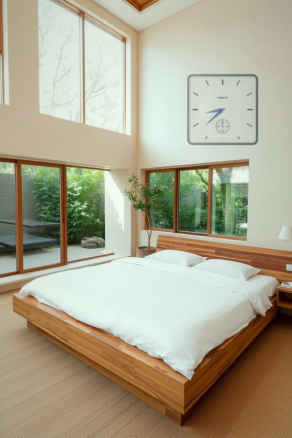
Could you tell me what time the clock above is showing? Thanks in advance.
8:38
